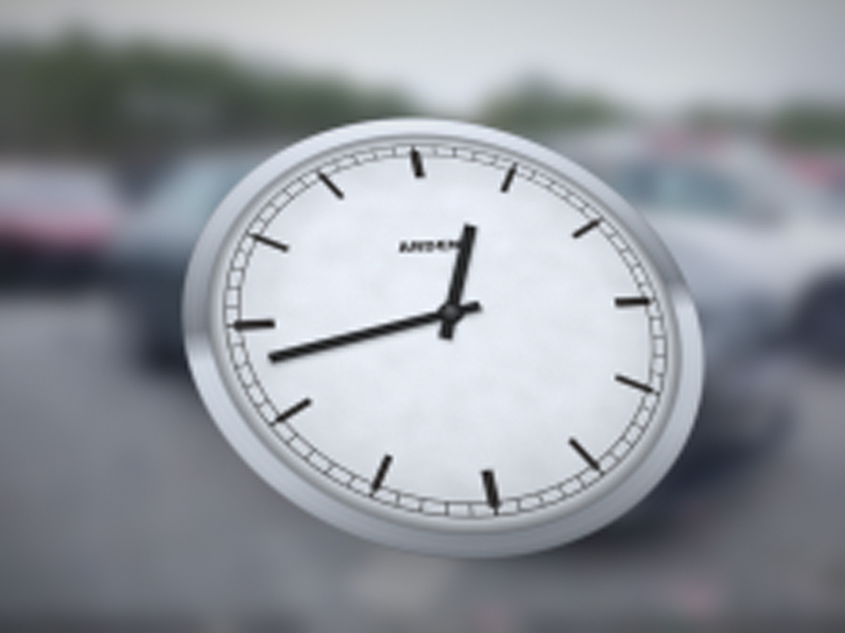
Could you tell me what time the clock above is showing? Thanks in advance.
12:43
